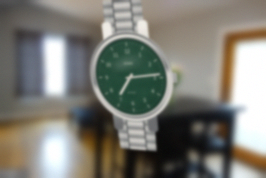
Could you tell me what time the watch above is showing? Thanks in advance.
7:14
